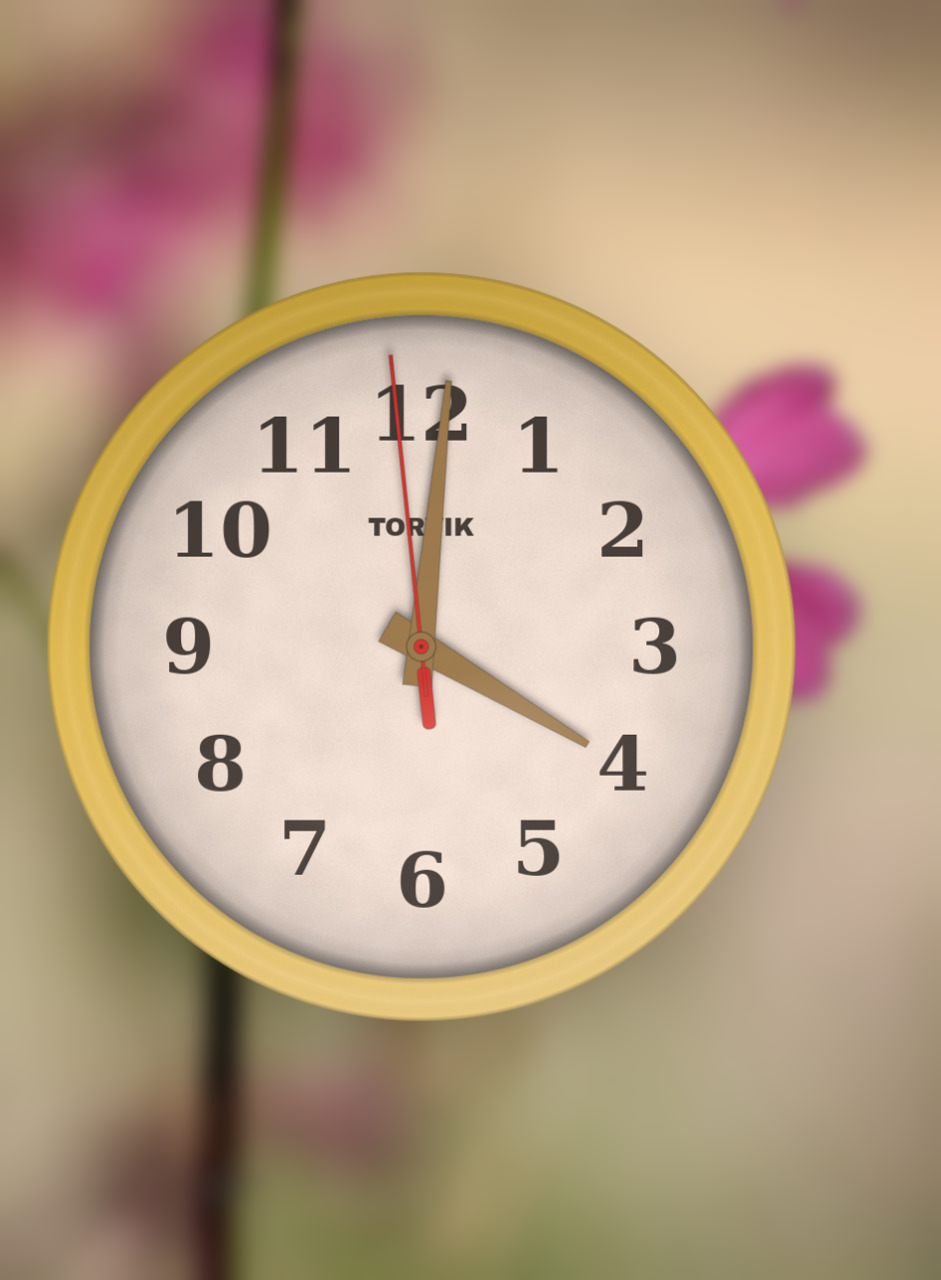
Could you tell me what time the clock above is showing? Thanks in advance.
4:00:59
